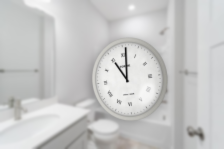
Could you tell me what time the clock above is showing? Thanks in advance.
11:01
